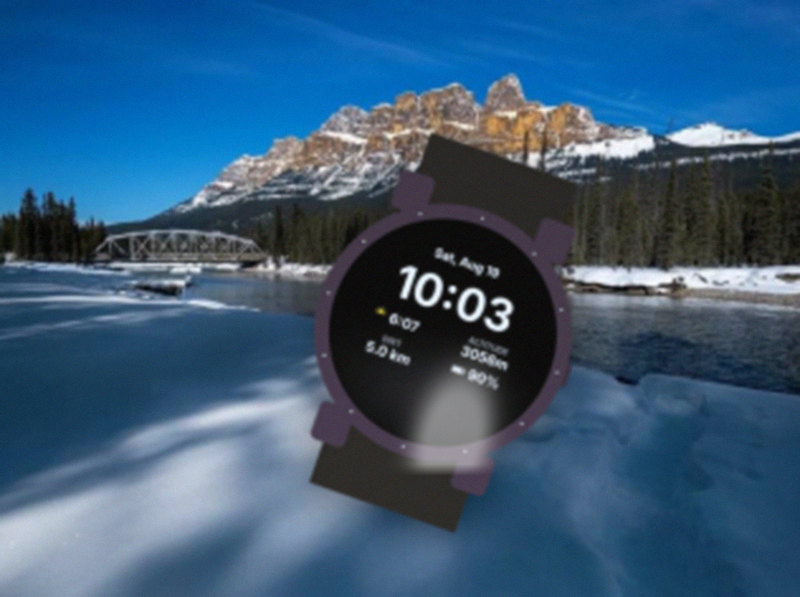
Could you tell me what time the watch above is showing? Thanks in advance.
10:03
